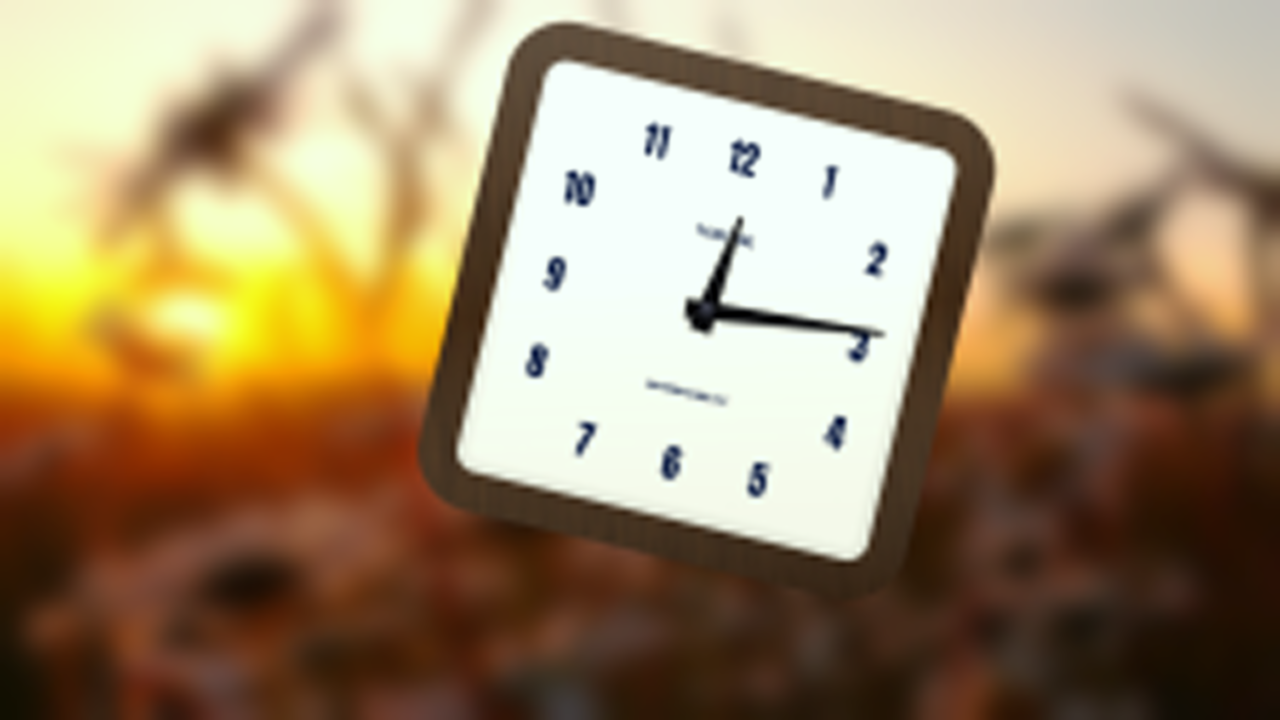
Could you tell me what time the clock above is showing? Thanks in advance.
12:14
